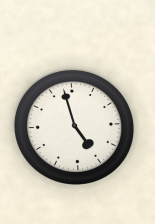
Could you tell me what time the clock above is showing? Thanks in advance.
4:58
